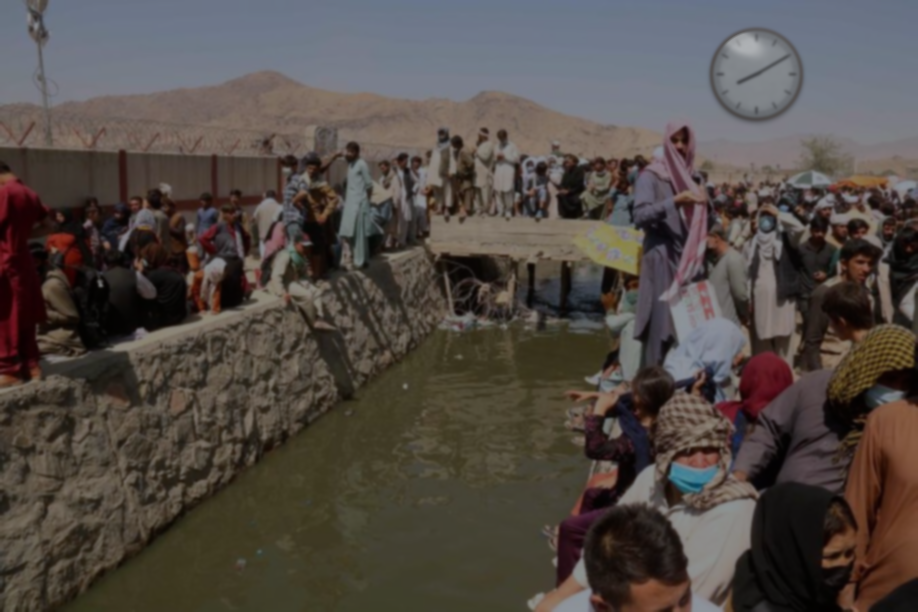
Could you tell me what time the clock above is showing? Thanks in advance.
8:10
